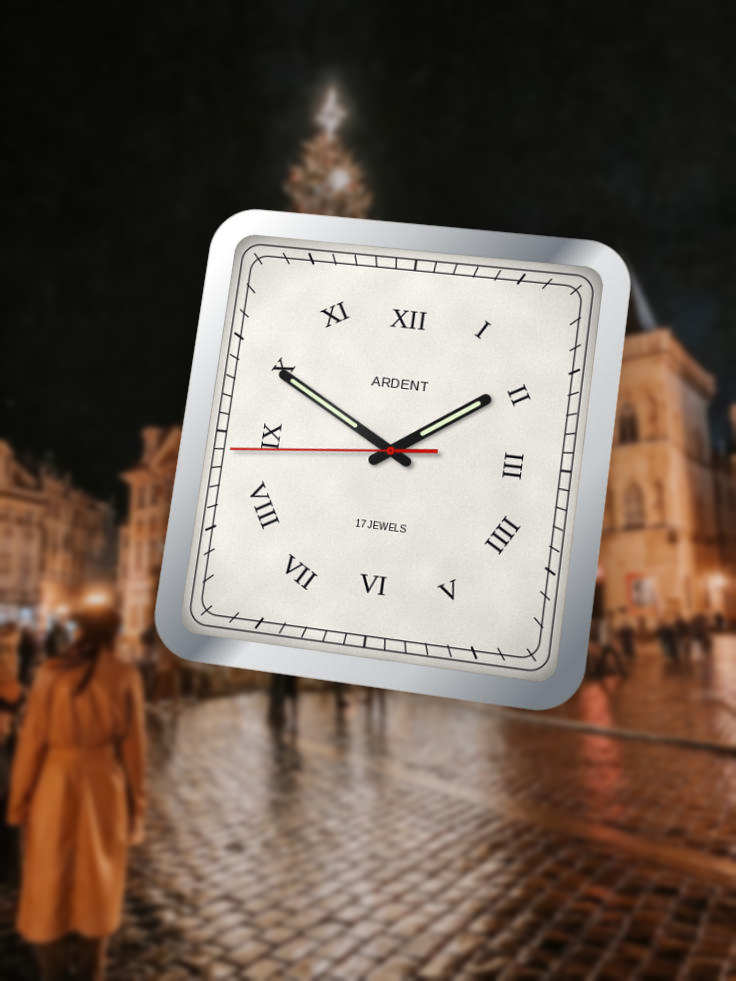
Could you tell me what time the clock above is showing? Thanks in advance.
1:49:44
